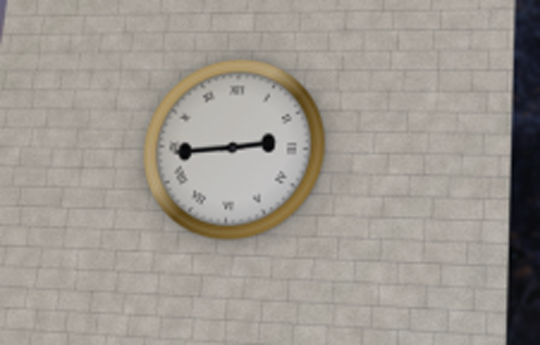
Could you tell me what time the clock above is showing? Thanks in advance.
2:44
